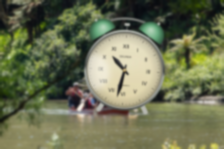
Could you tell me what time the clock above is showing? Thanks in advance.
10:32
